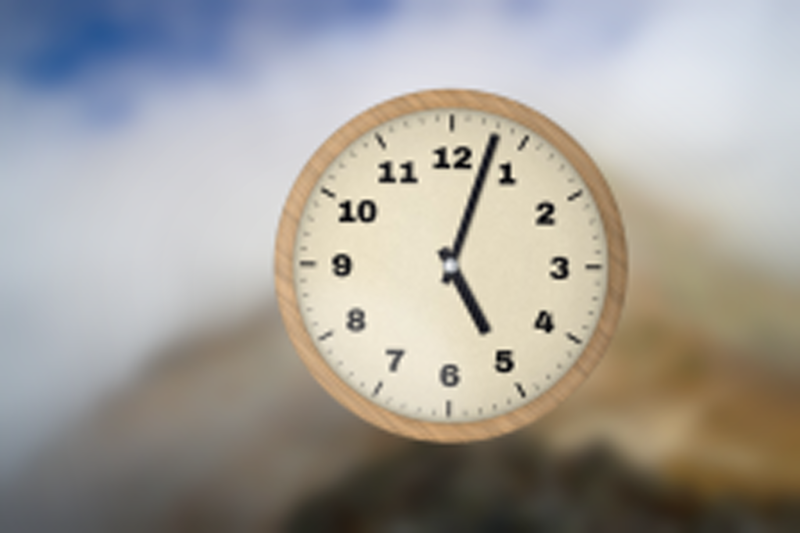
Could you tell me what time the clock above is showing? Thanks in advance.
5:03
